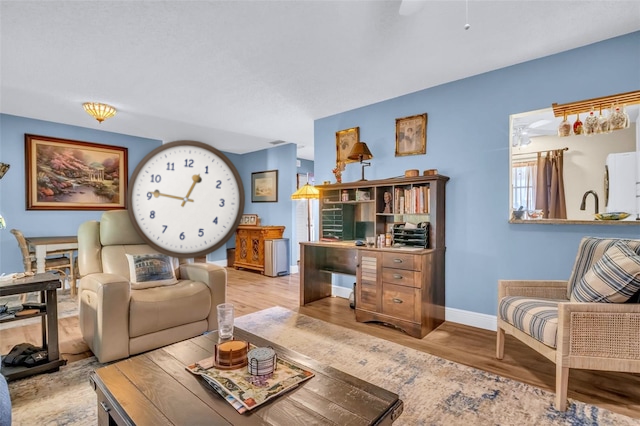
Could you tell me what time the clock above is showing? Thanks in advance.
12:46
